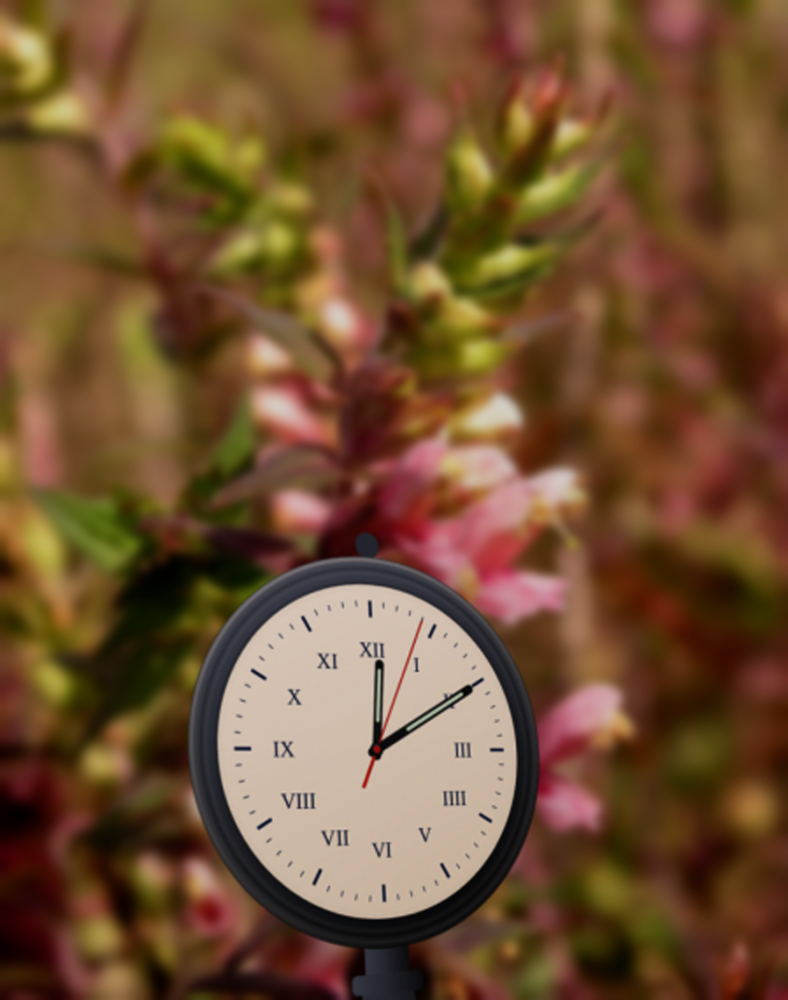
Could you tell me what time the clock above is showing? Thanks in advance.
12:10:04
